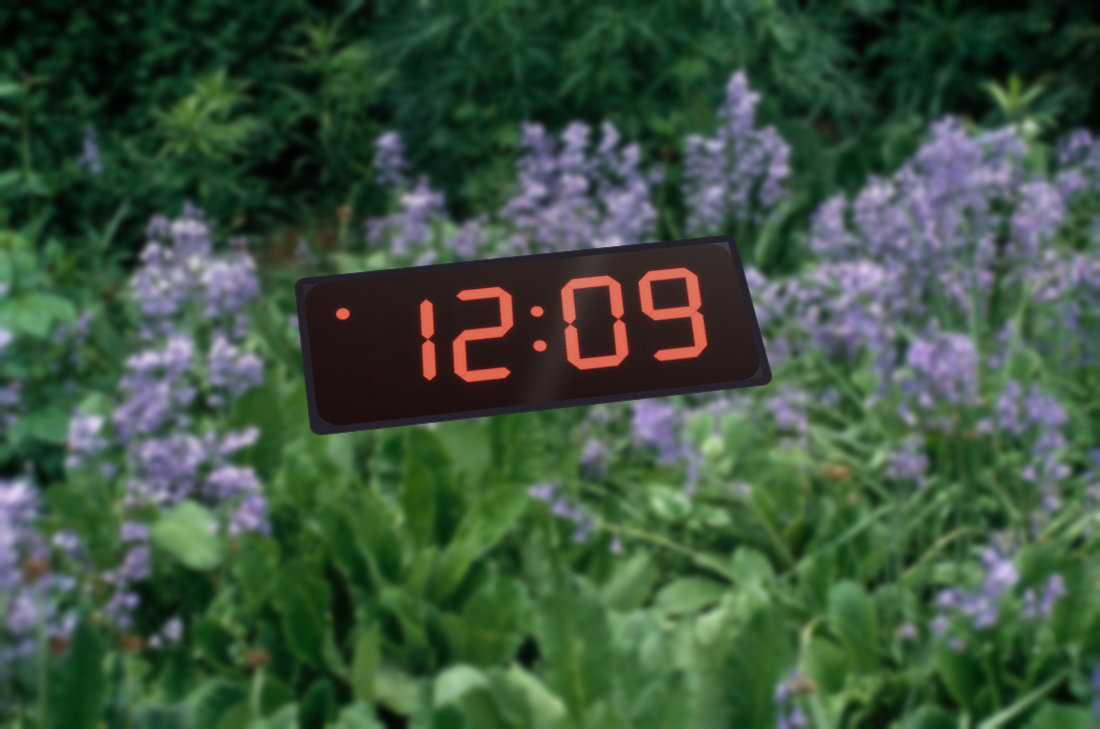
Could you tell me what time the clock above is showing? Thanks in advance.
12:09
